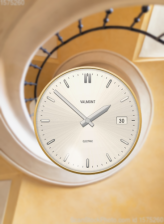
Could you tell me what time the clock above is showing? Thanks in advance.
1:52
